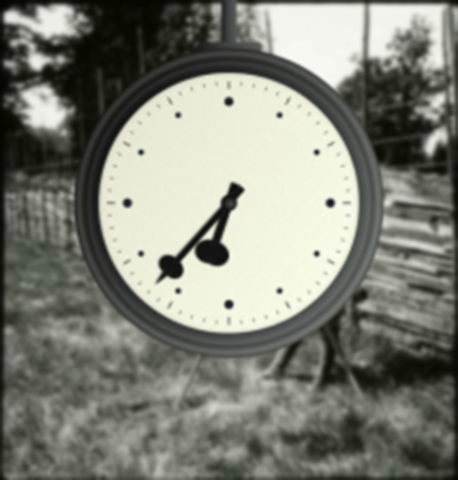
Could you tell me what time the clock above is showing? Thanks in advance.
6:37
